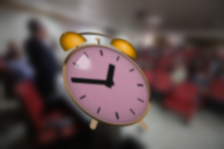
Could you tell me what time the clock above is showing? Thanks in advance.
12:45
